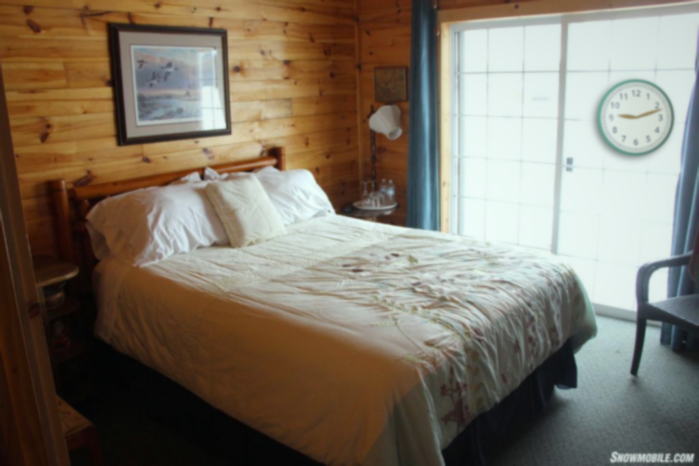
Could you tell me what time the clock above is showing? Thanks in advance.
9:12
